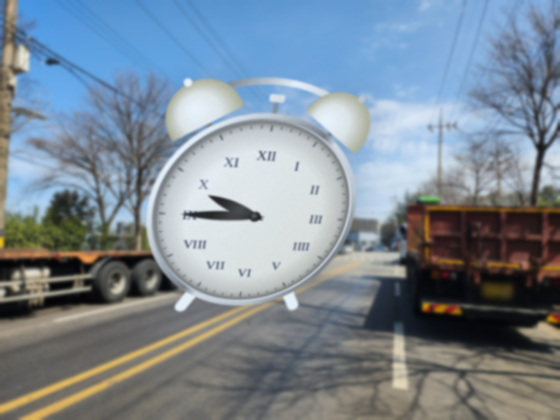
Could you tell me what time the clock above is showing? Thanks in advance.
9:45
